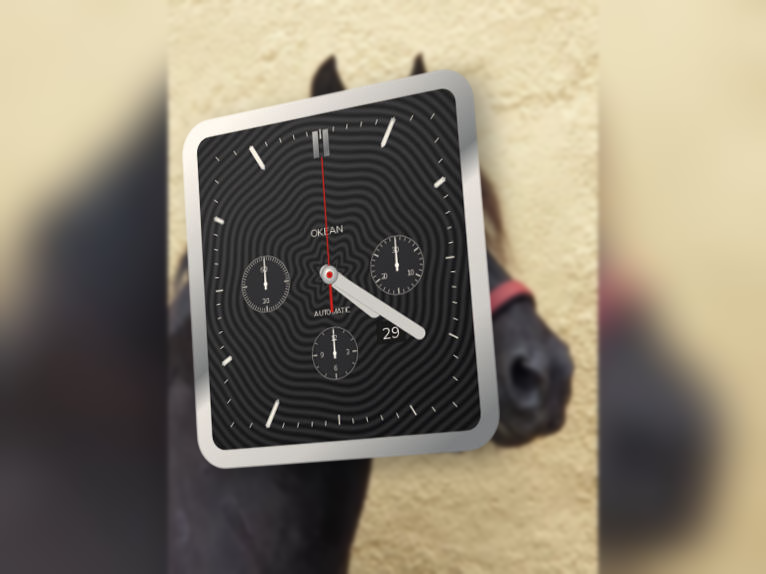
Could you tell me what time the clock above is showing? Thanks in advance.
4:21
